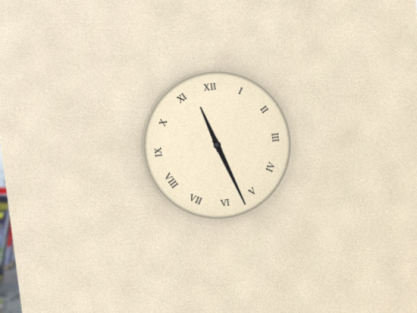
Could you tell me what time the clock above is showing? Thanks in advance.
11:27
